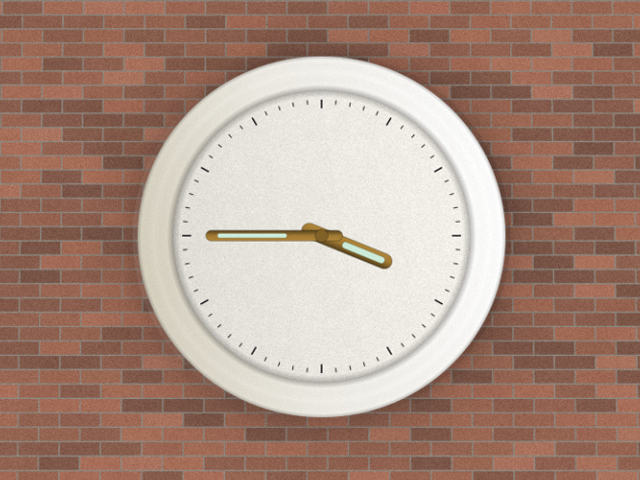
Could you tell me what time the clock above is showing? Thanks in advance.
3:45
